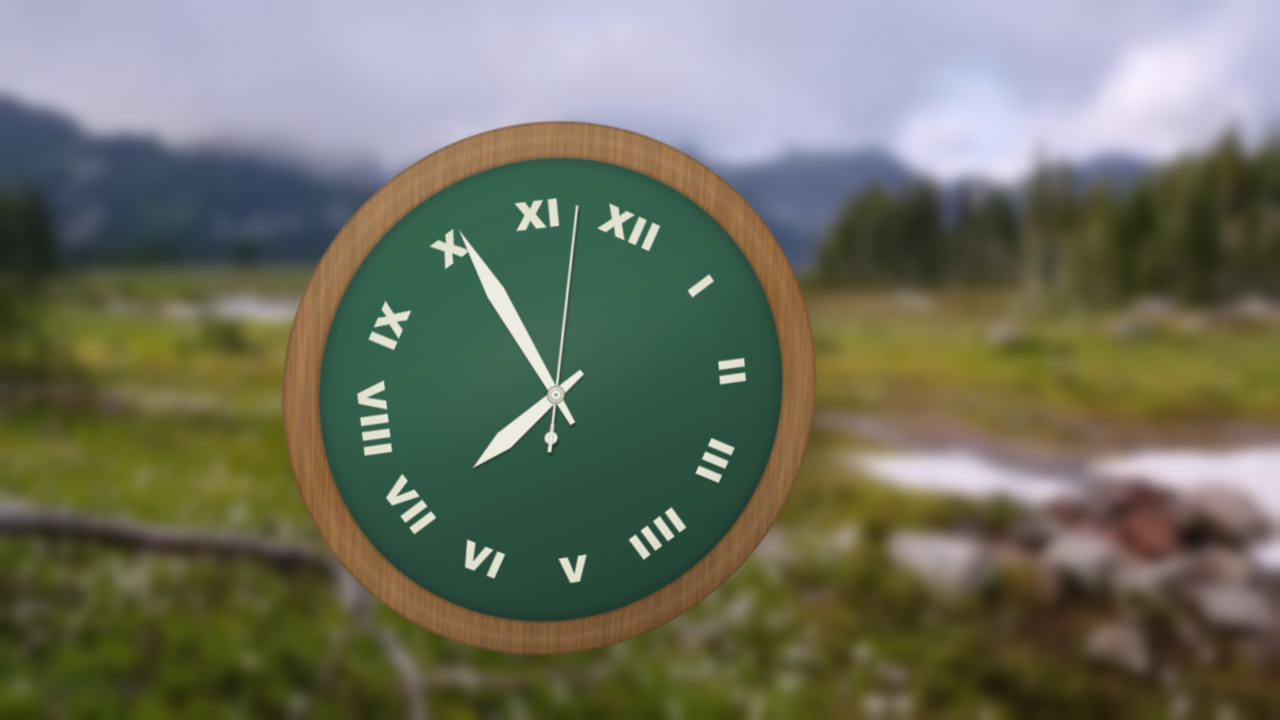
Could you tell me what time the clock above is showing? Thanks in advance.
6:50:57
